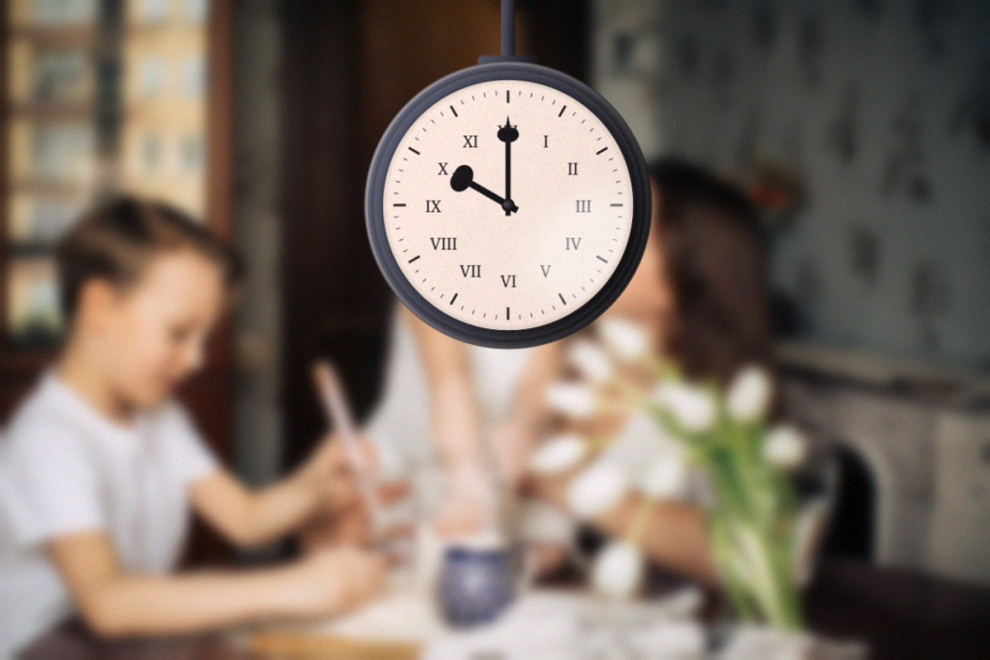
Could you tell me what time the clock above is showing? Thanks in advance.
10:00
